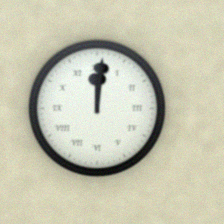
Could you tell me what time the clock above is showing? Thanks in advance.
12:01
